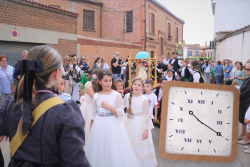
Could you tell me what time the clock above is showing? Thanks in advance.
10:20
